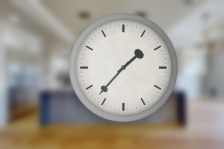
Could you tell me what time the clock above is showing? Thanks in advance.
1:37
